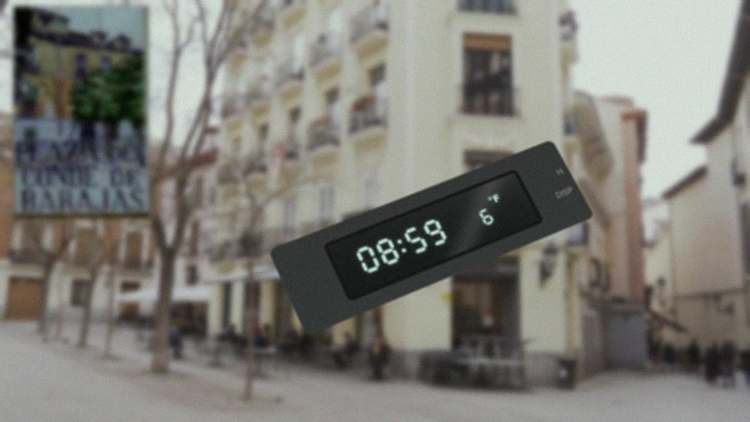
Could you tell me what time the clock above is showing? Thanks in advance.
8:59
